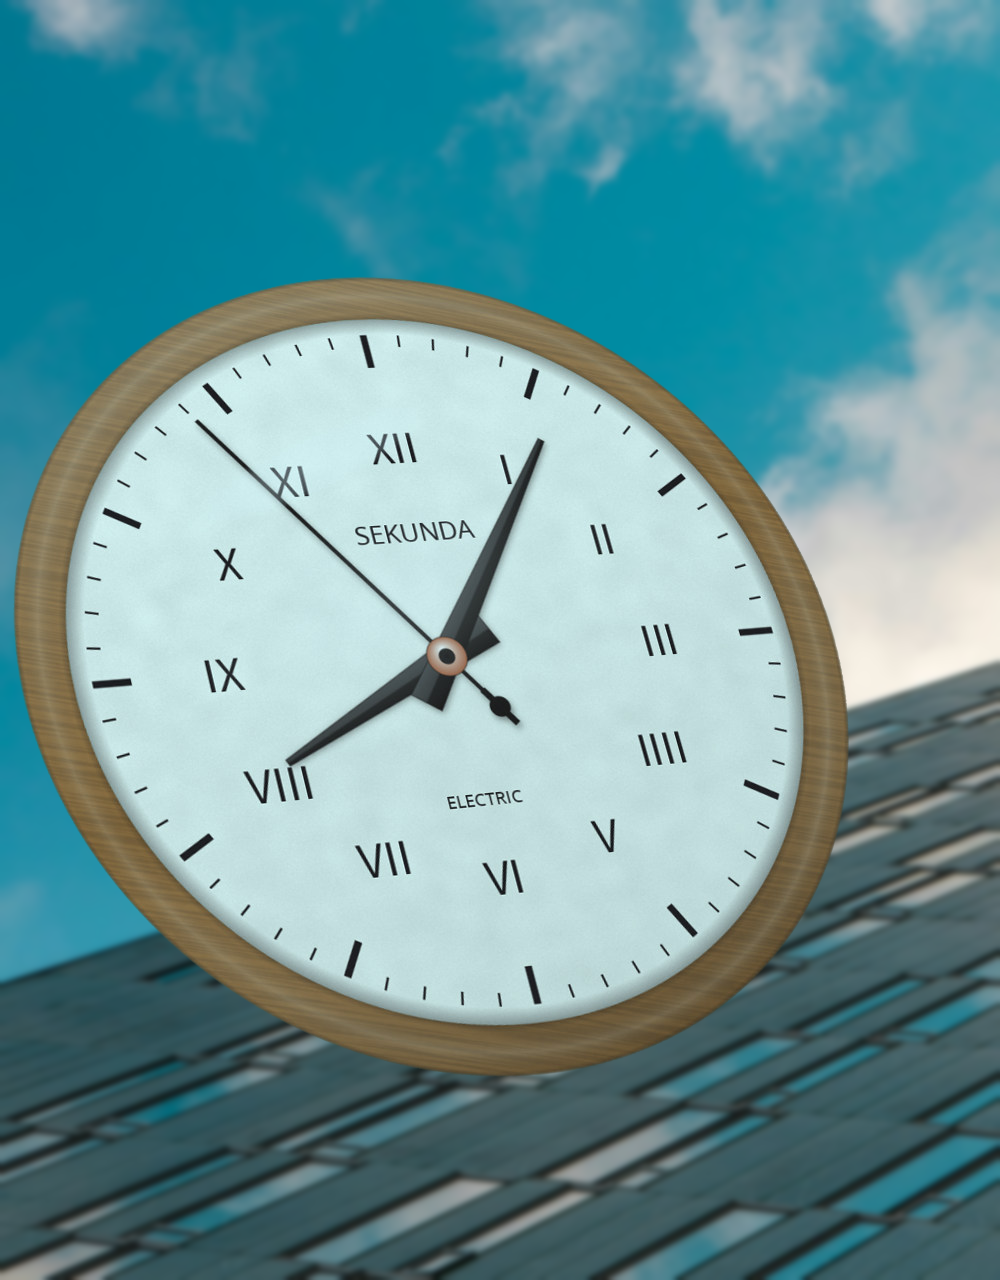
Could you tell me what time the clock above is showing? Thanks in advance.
8:05:54
